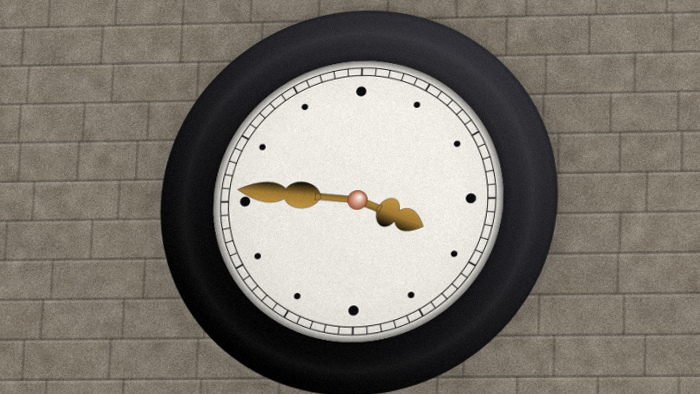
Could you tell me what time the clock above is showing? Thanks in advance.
3:46
